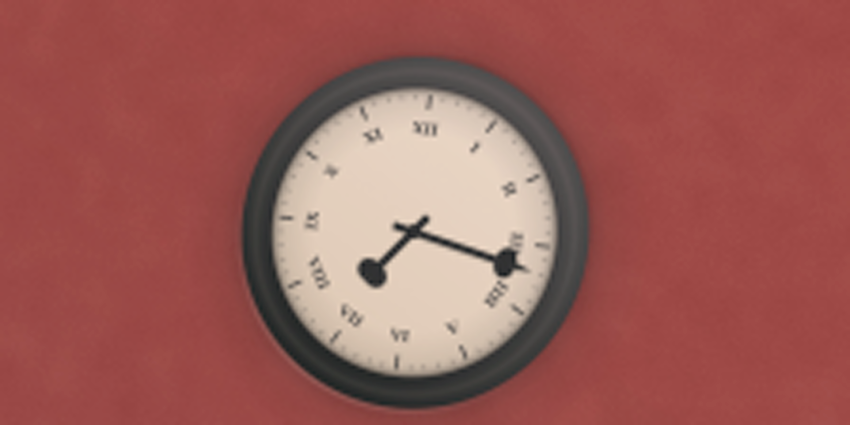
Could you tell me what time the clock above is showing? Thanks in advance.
7:17
